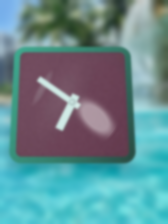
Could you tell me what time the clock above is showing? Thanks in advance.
6:51
